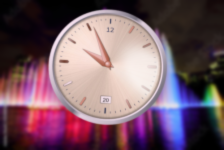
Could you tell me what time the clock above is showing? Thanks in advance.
9:56
